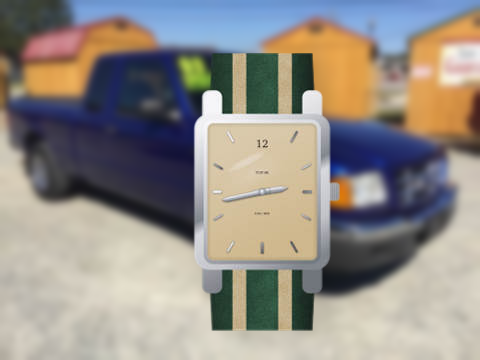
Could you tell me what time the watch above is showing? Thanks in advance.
2:43
